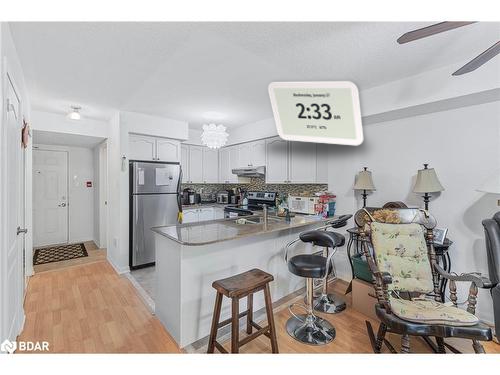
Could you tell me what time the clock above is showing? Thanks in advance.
2:33
